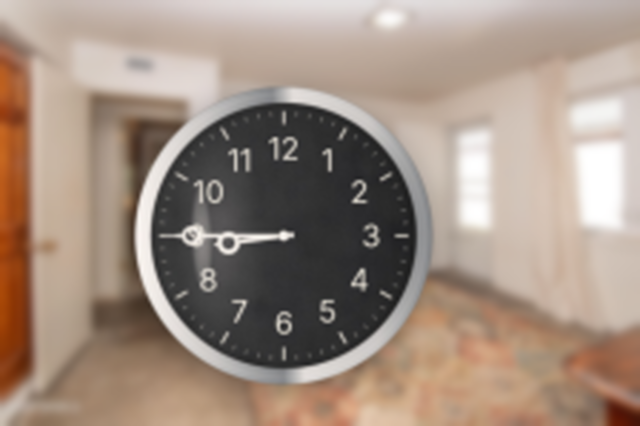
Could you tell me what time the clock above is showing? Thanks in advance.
8:45
